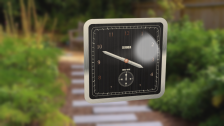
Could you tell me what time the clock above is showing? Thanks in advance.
3:49
